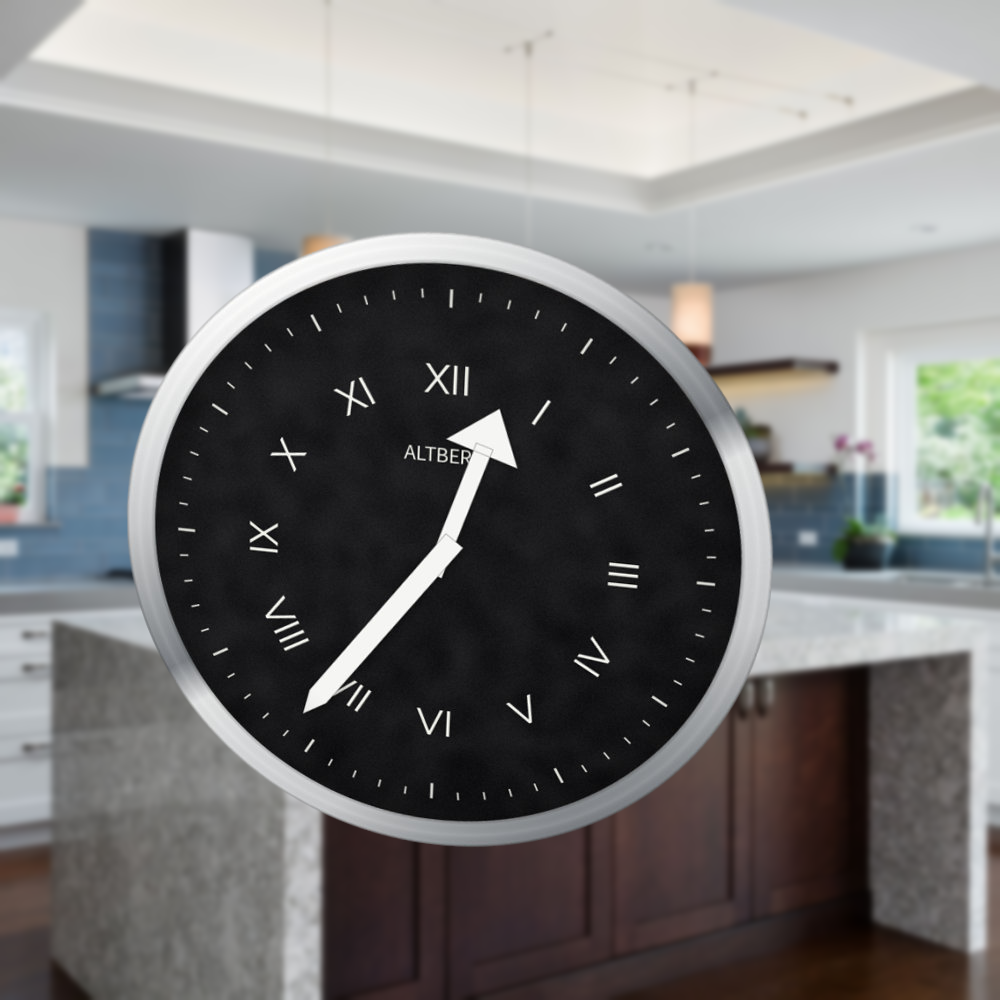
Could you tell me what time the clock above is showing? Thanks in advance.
12:36
